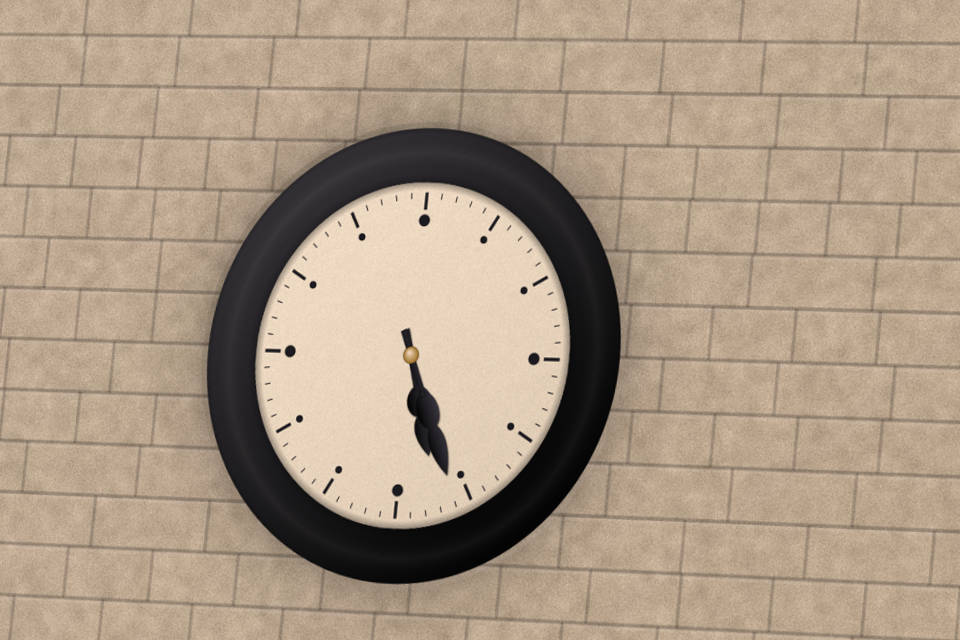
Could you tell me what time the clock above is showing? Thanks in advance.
5:26
